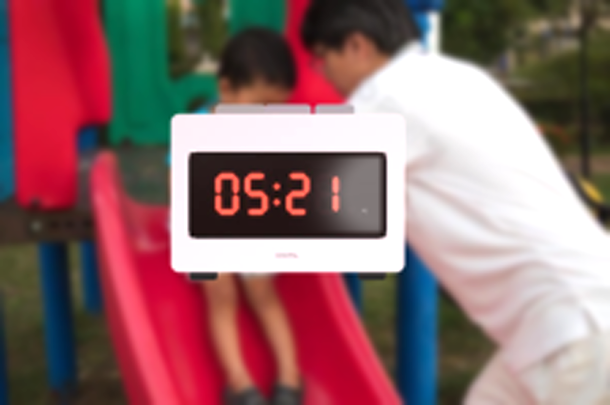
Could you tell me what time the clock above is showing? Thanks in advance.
5:21
